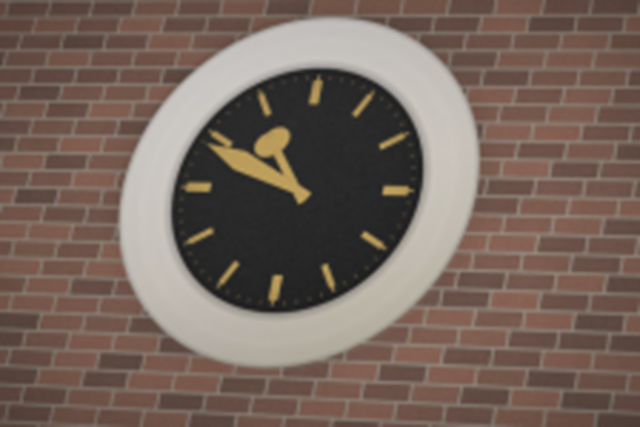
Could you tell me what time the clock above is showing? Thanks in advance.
10:49
